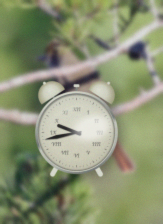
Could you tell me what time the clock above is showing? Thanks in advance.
9:43
